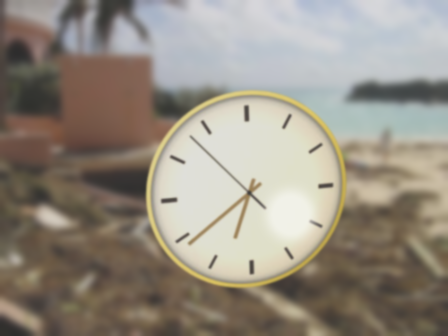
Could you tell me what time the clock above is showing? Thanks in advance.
6:38:53
